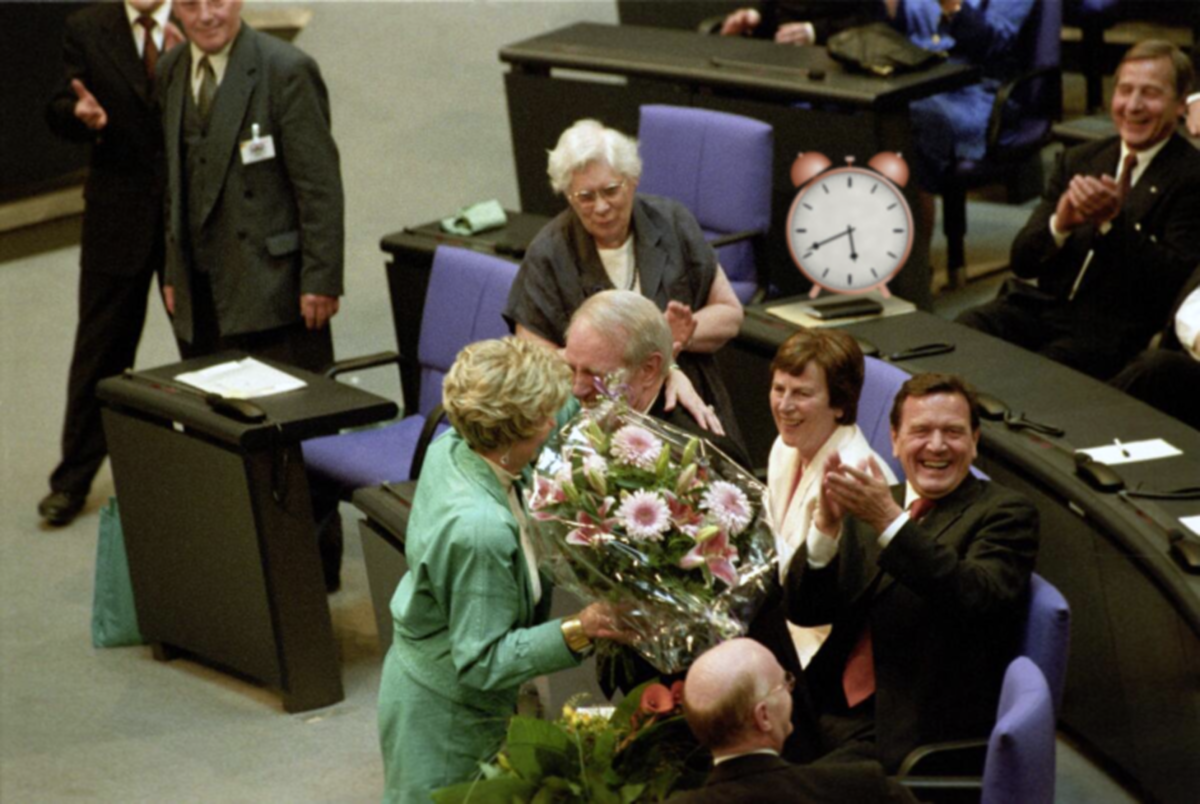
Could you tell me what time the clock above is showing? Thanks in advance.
5:41
